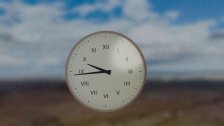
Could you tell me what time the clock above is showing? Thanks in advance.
9:44
